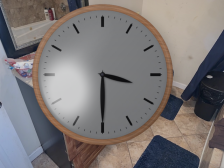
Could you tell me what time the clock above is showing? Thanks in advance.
3:30
